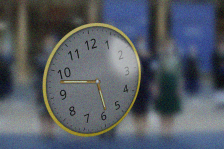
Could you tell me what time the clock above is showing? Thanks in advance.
5:48
